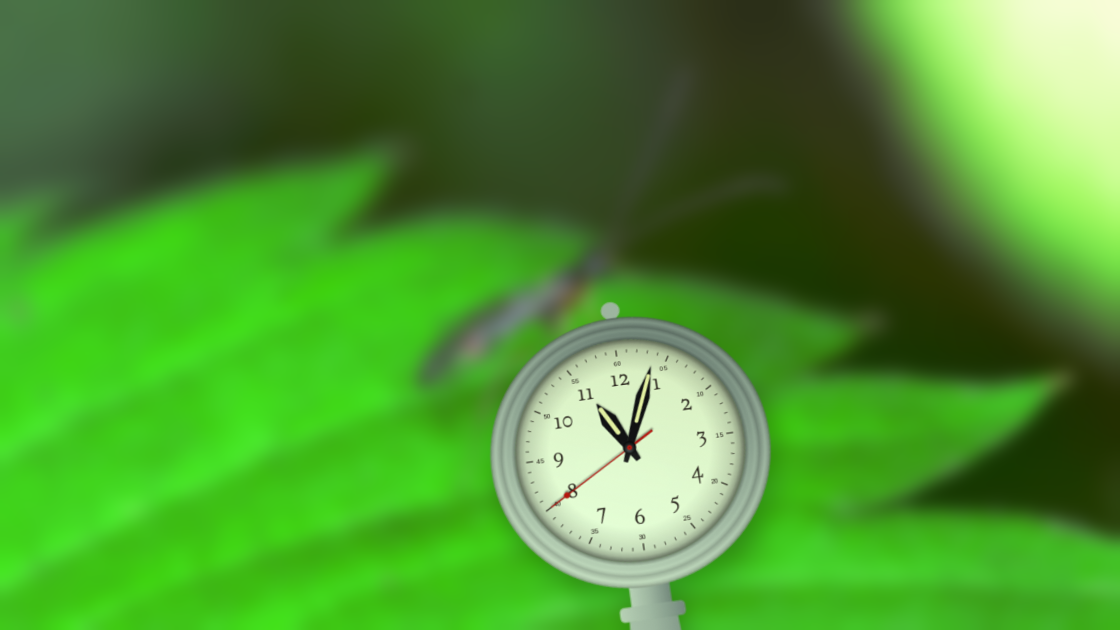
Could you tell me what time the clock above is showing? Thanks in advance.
11:03:40
